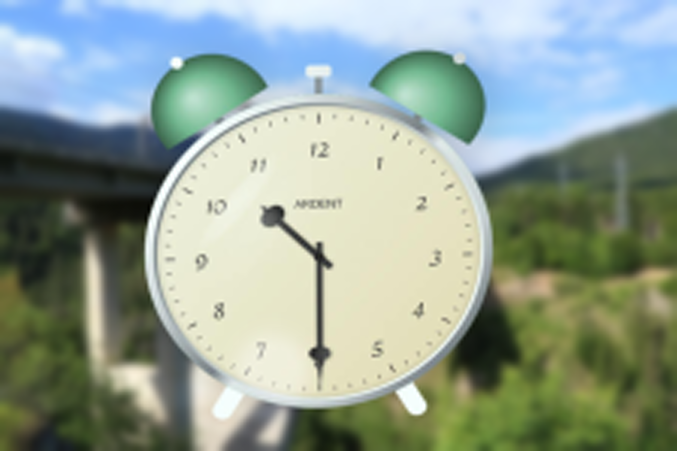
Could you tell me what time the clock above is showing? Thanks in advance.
10:30
